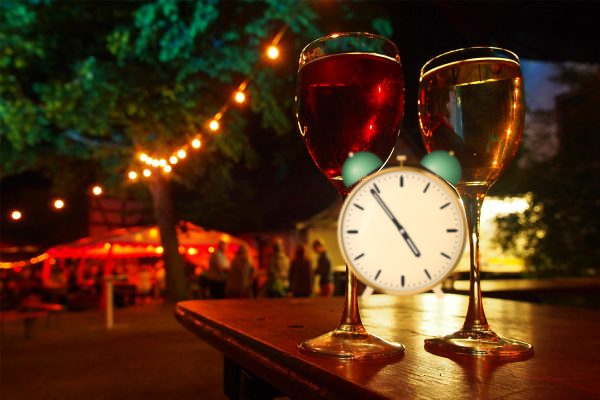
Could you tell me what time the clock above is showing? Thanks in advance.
4:54
